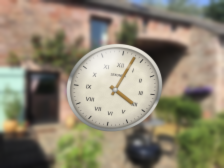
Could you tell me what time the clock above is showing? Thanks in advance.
4:03
